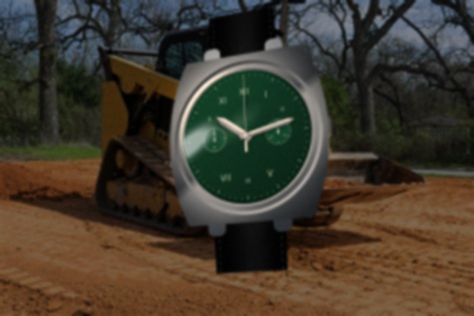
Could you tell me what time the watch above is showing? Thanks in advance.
10:13
